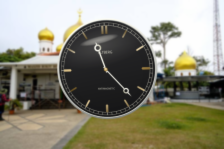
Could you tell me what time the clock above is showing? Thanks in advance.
11:23
